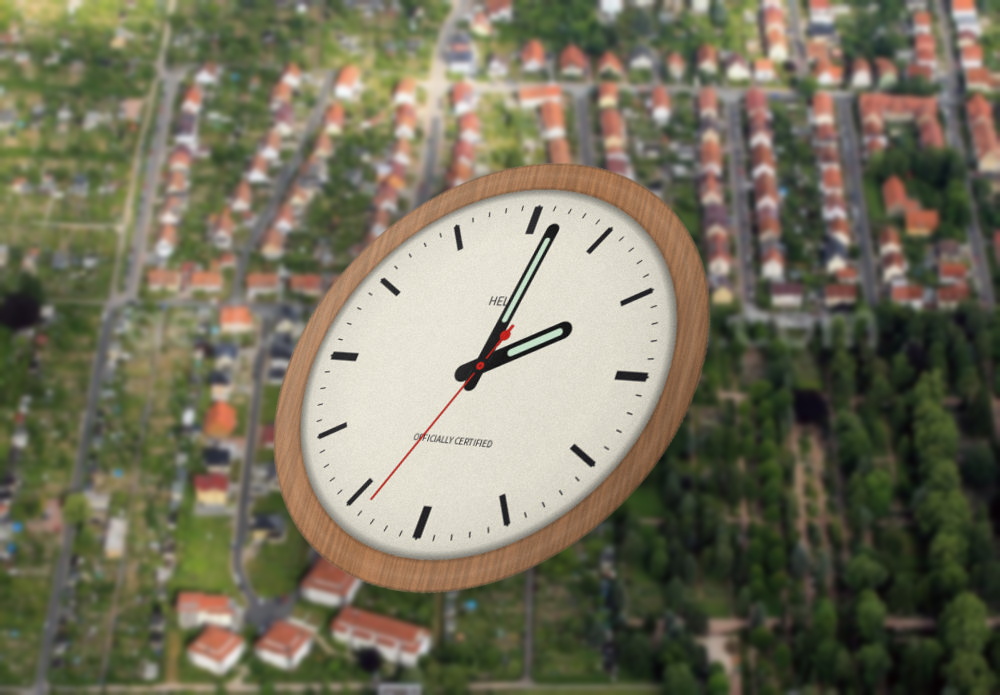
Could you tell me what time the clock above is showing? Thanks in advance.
2:01:34
